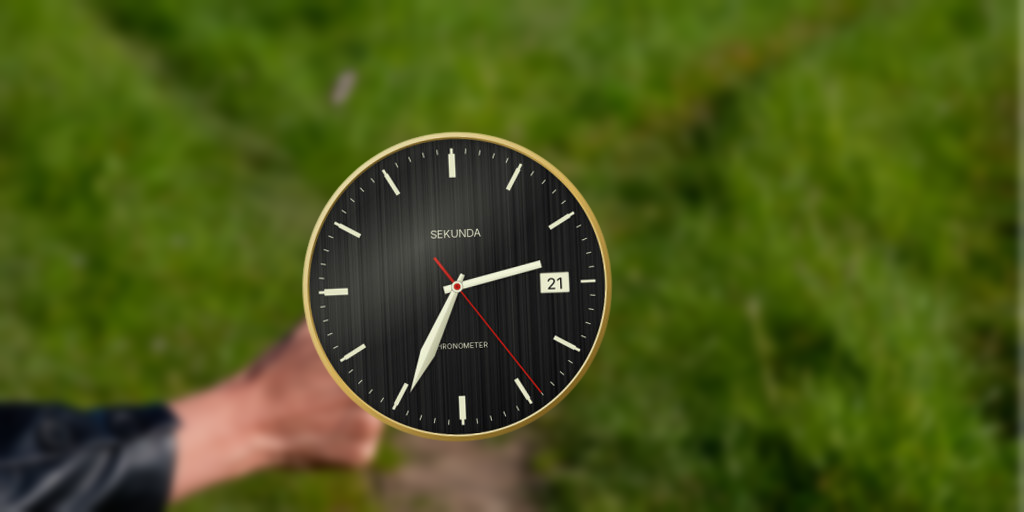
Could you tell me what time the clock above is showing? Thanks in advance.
2:34:24
